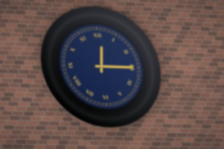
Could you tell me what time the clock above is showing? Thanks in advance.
12:15
